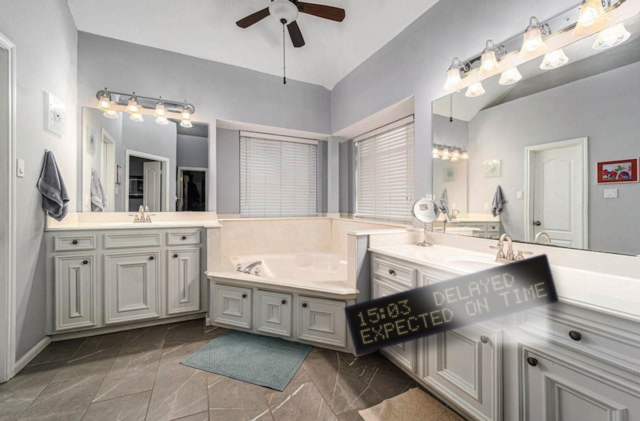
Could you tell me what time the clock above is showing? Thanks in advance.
15:03
